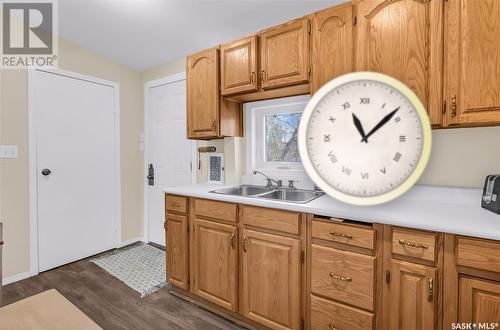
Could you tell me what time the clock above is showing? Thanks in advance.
11:08
